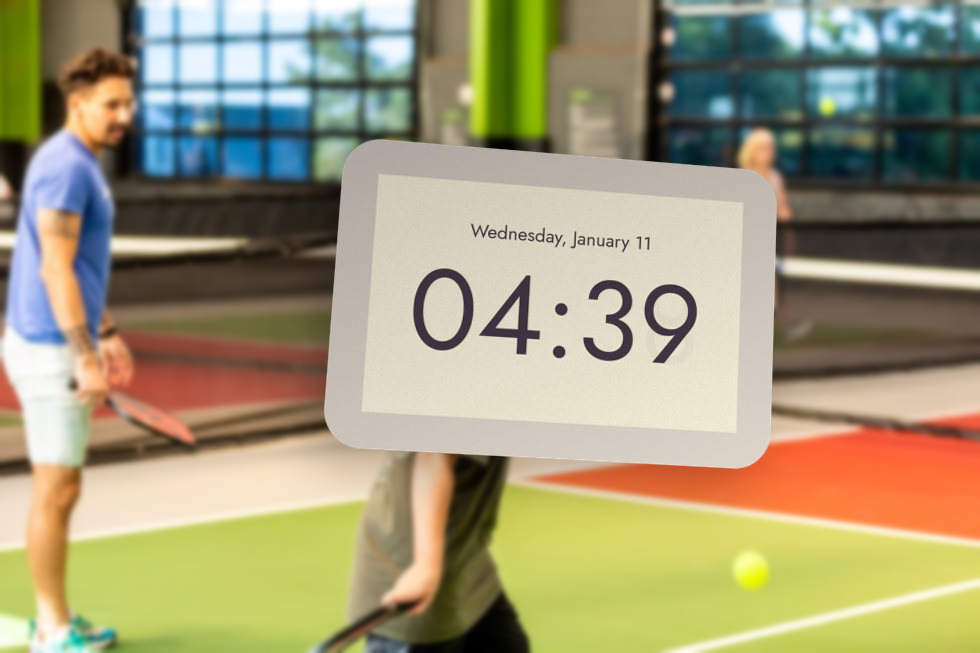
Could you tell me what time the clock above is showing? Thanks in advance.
4:39
